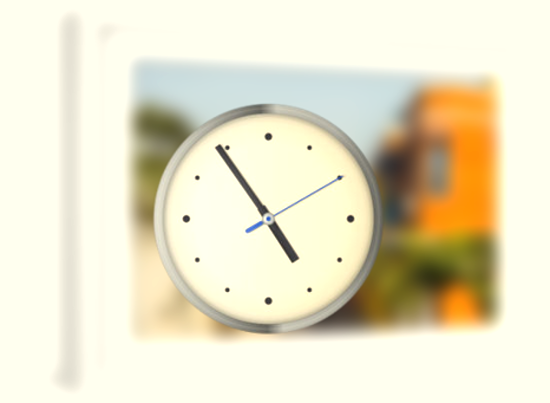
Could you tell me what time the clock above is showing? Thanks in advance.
4:54:10
